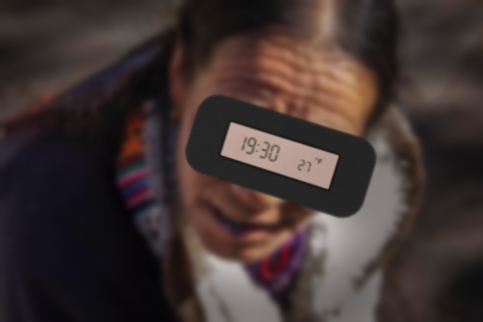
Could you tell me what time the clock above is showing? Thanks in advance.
19:30
